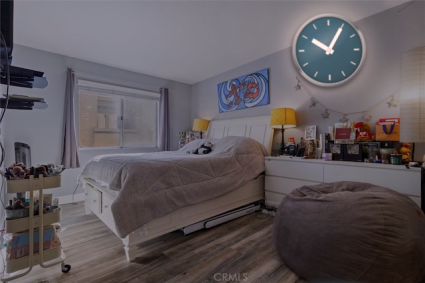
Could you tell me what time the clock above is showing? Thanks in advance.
10:05
